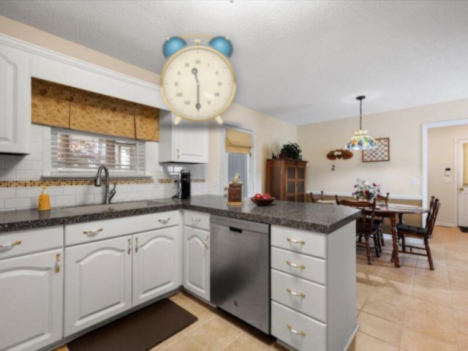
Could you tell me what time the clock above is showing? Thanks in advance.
11:30
